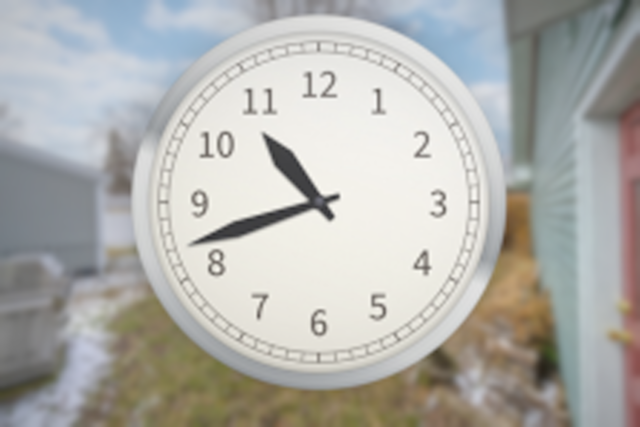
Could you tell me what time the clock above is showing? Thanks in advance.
10:42
